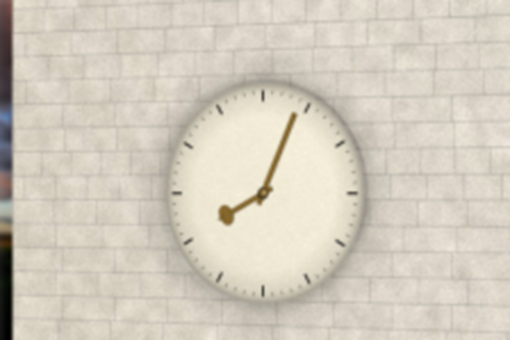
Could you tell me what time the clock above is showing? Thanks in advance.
8:04
